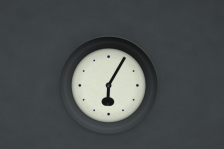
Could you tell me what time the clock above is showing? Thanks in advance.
6:05
